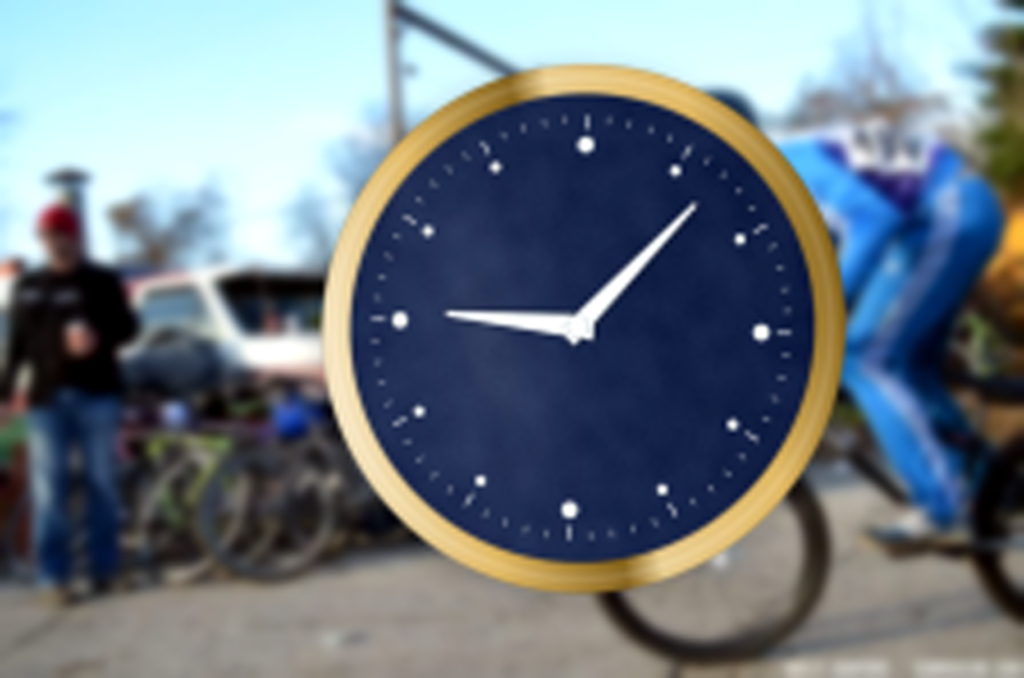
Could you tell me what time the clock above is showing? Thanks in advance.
9:07
